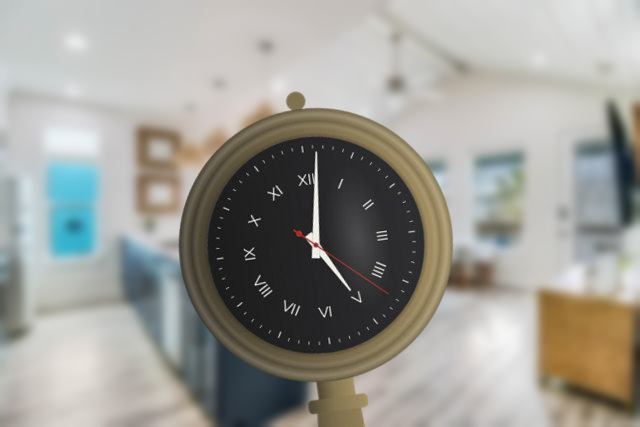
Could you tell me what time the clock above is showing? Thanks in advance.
5:01:22
